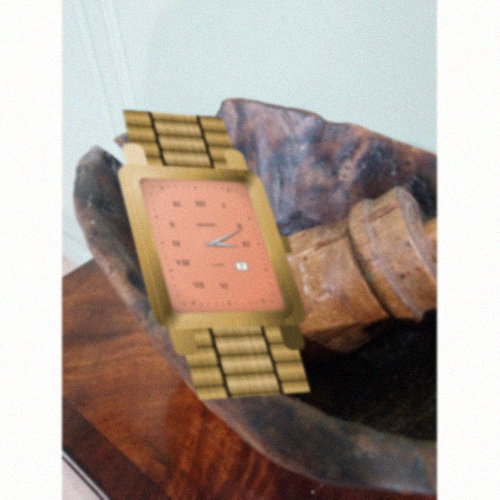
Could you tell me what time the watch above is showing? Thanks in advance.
3:11
